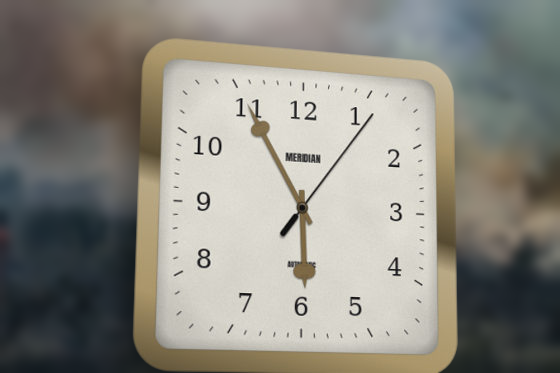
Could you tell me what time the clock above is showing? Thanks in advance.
5:55:06
